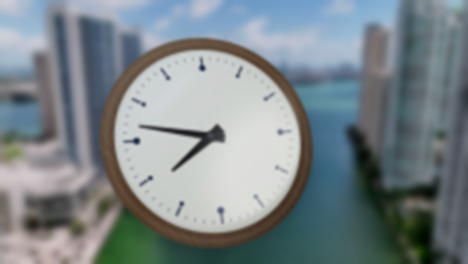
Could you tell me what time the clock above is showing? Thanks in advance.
7:47
